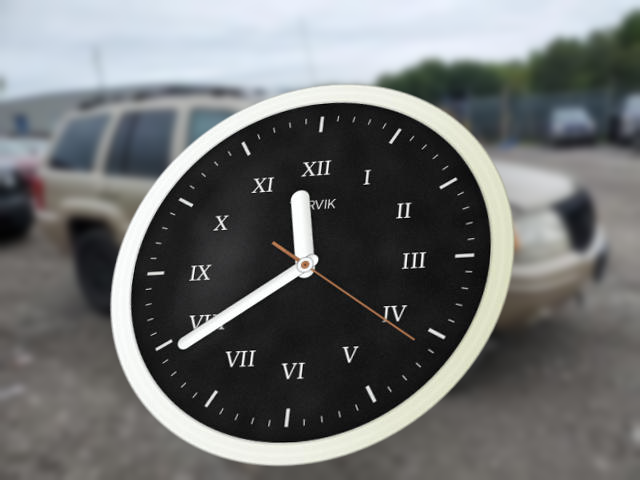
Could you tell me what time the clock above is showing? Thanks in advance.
11:39:21
